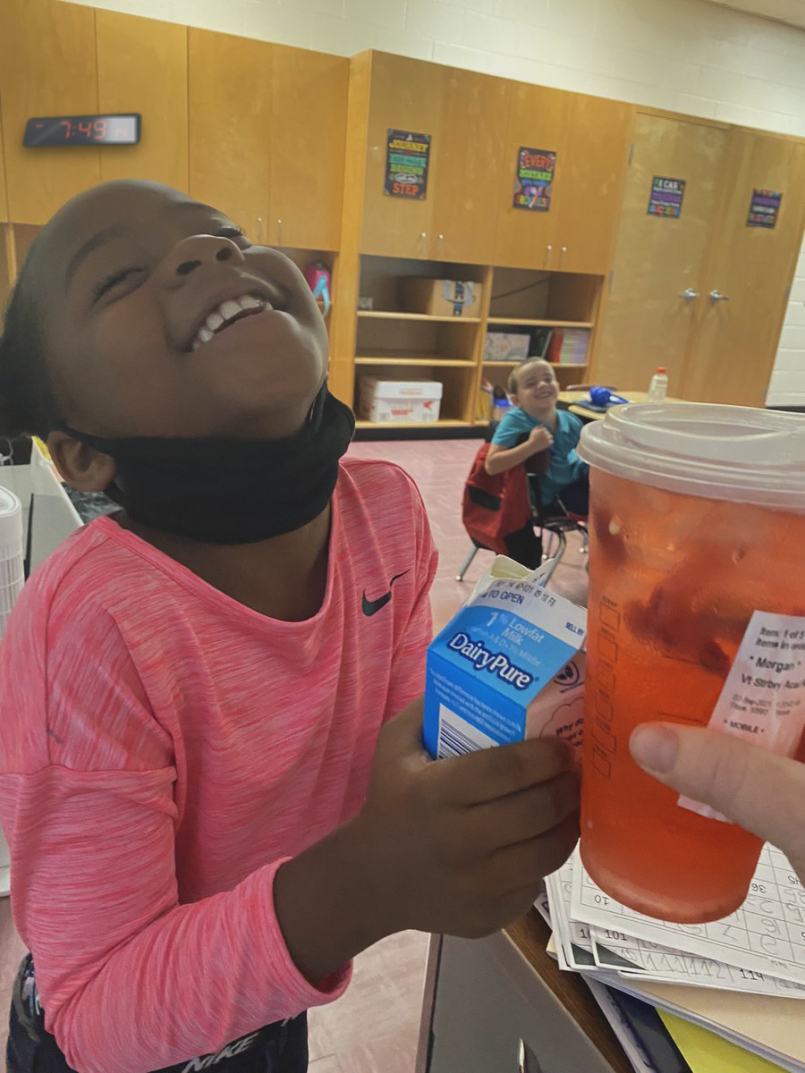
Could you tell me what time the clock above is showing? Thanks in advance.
7:49
